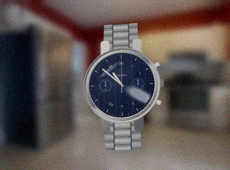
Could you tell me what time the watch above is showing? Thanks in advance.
10:52
